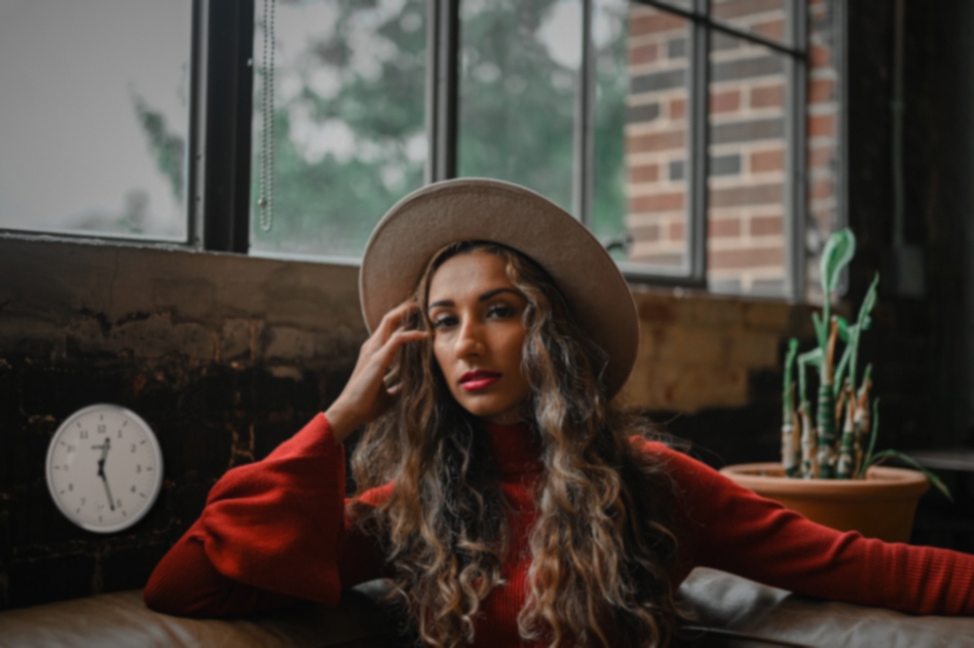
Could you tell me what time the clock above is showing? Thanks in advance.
12:27
